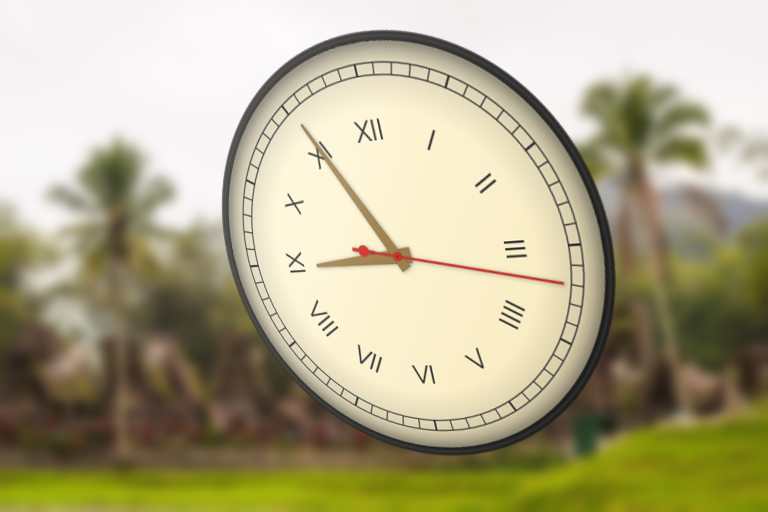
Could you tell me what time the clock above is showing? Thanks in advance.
8:55:17
